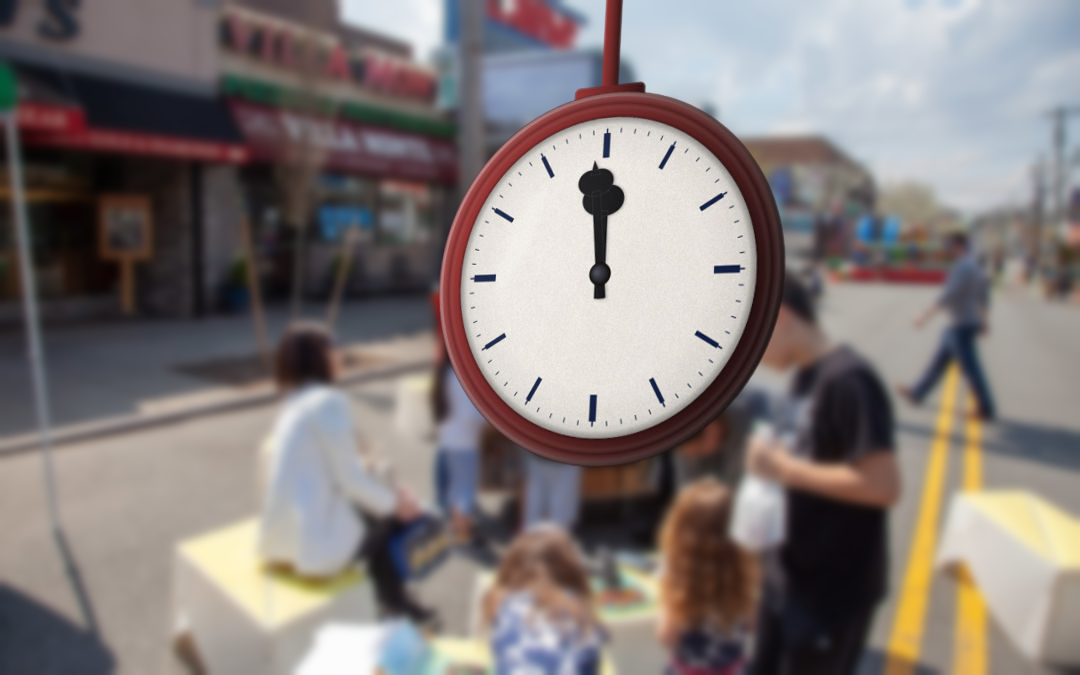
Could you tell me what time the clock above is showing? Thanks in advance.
11:59
